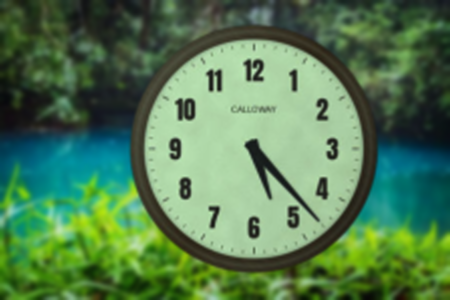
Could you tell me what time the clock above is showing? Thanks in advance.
5:23
